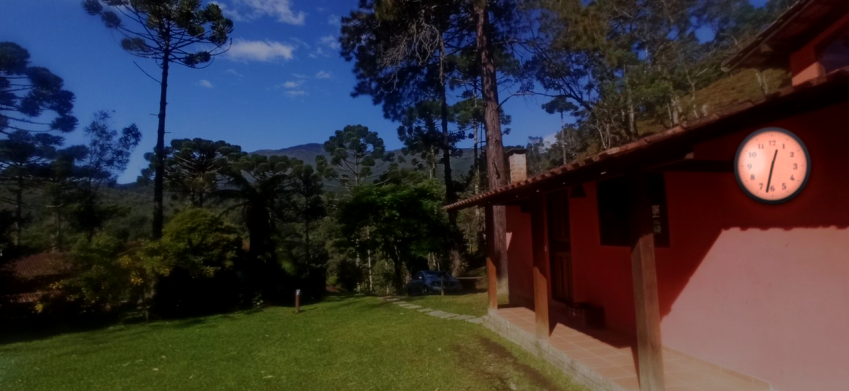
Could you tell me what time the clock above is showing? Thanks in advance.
12:32
